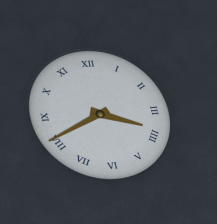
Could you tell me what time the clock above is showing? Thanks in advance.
3:41
